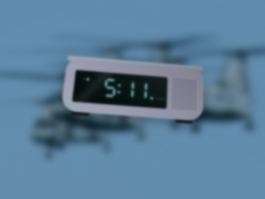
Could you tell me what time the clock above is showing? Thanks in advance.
5:11
